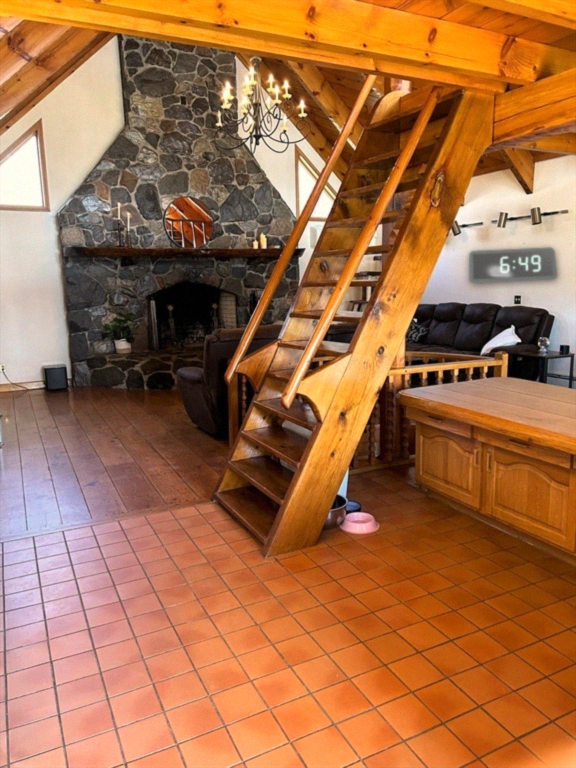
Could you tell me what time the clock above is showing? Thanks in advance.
6:49
